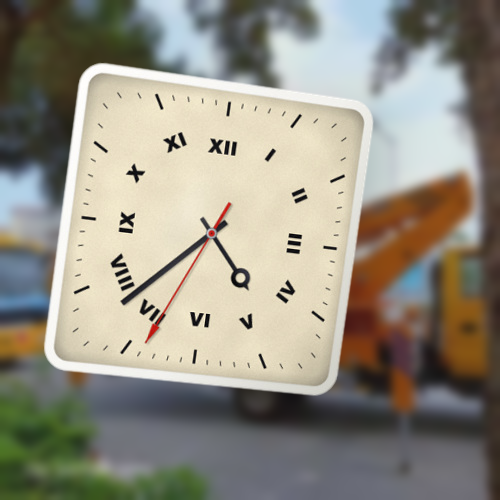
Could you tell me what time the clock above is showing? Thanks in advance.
4:37:34
